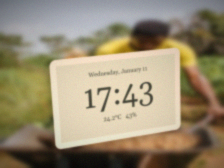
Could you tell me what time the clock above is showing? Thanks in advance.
17:43
